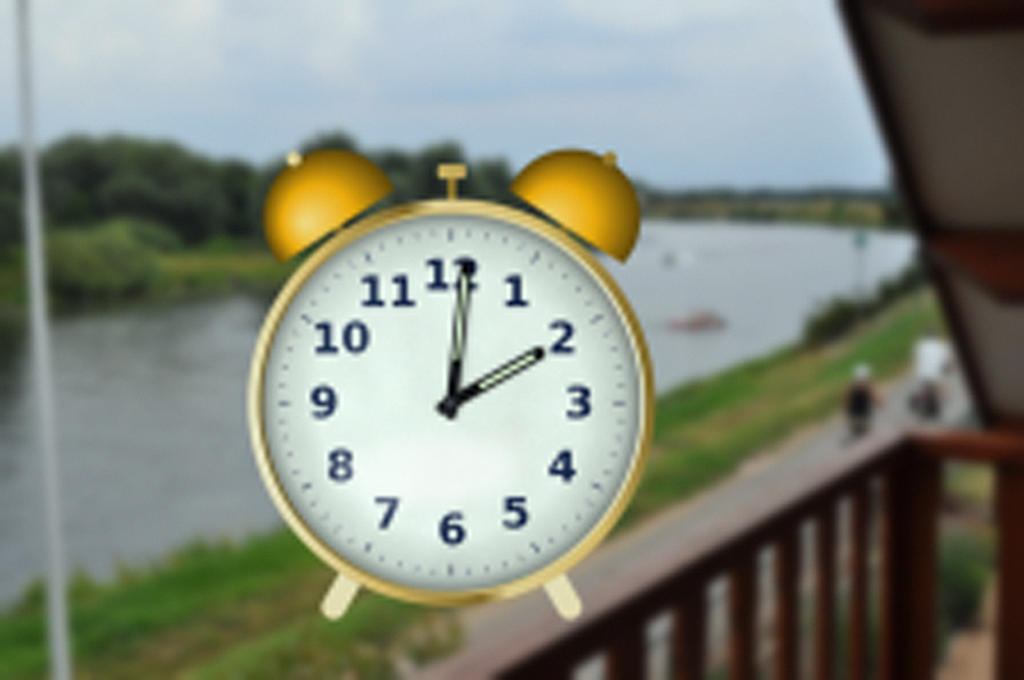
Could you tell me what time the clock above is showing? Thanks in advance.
2:01
